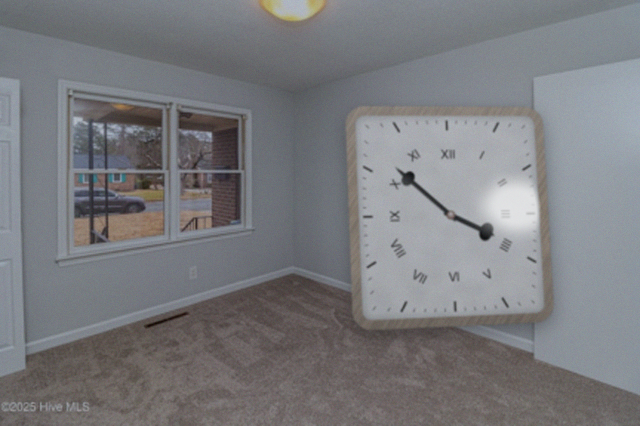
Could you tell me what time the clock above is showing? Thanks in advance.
3:52
